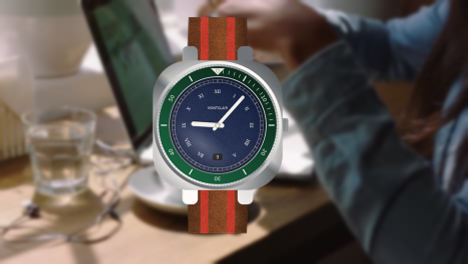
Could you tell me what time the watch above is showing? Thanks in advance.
9:07
